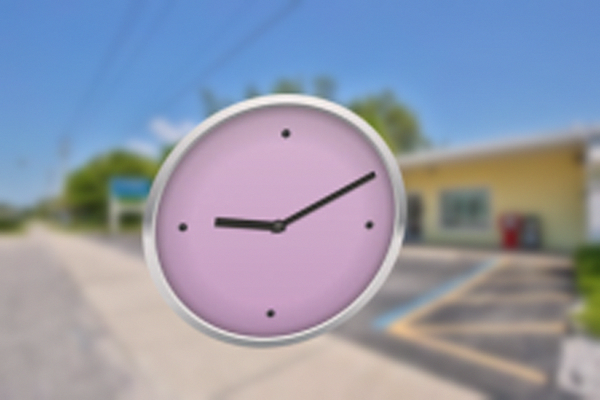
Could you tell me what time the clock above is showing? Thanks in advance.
9:10
